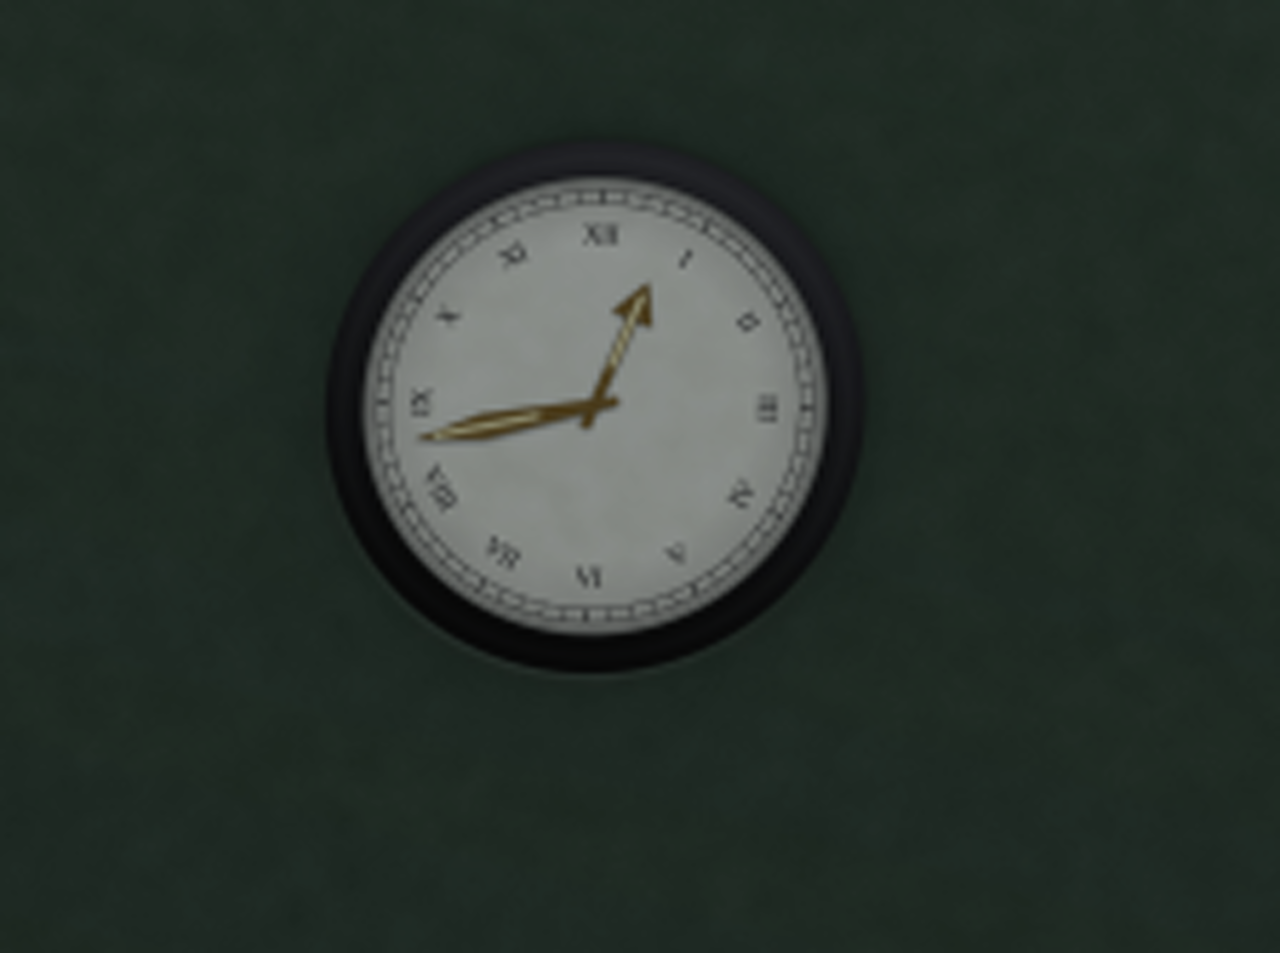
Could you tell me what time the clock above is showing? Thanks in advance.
12:43
